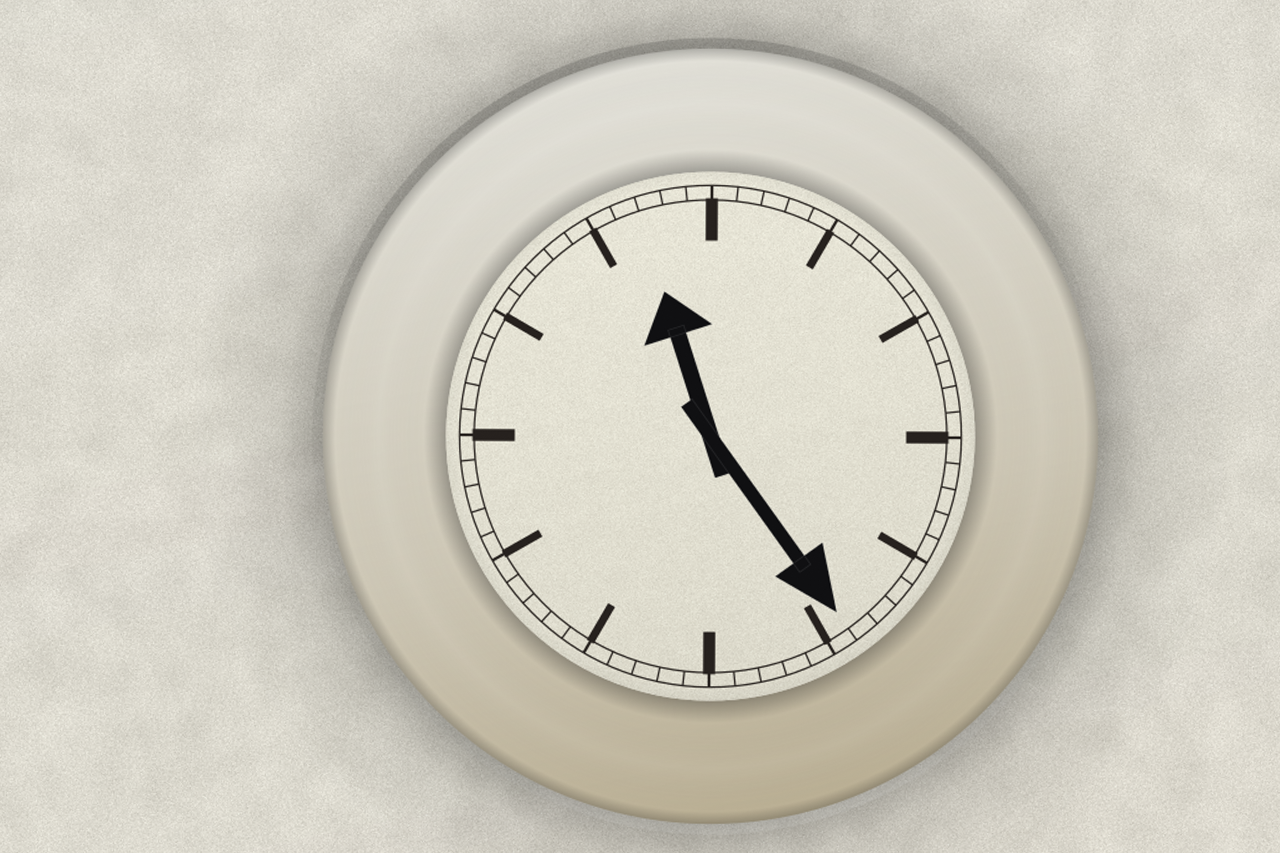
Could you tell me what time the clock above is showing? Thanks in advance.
11:24
